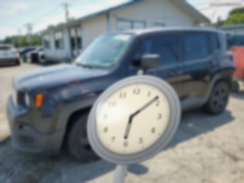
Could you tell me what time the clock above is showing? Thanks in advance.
6:08
